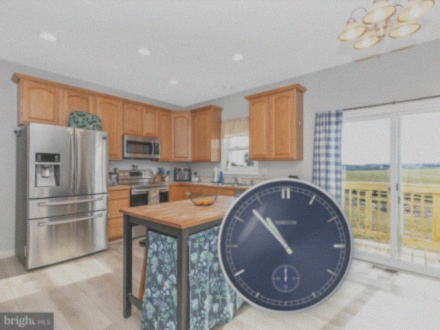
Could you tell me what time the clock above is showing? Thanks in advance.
10:53
